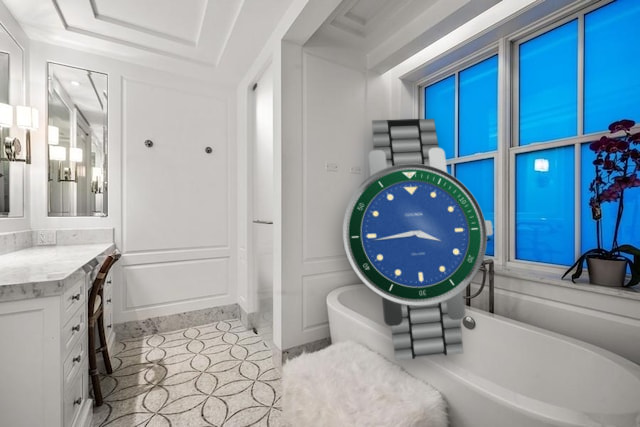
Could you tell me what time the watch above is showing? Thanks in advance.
3:44
